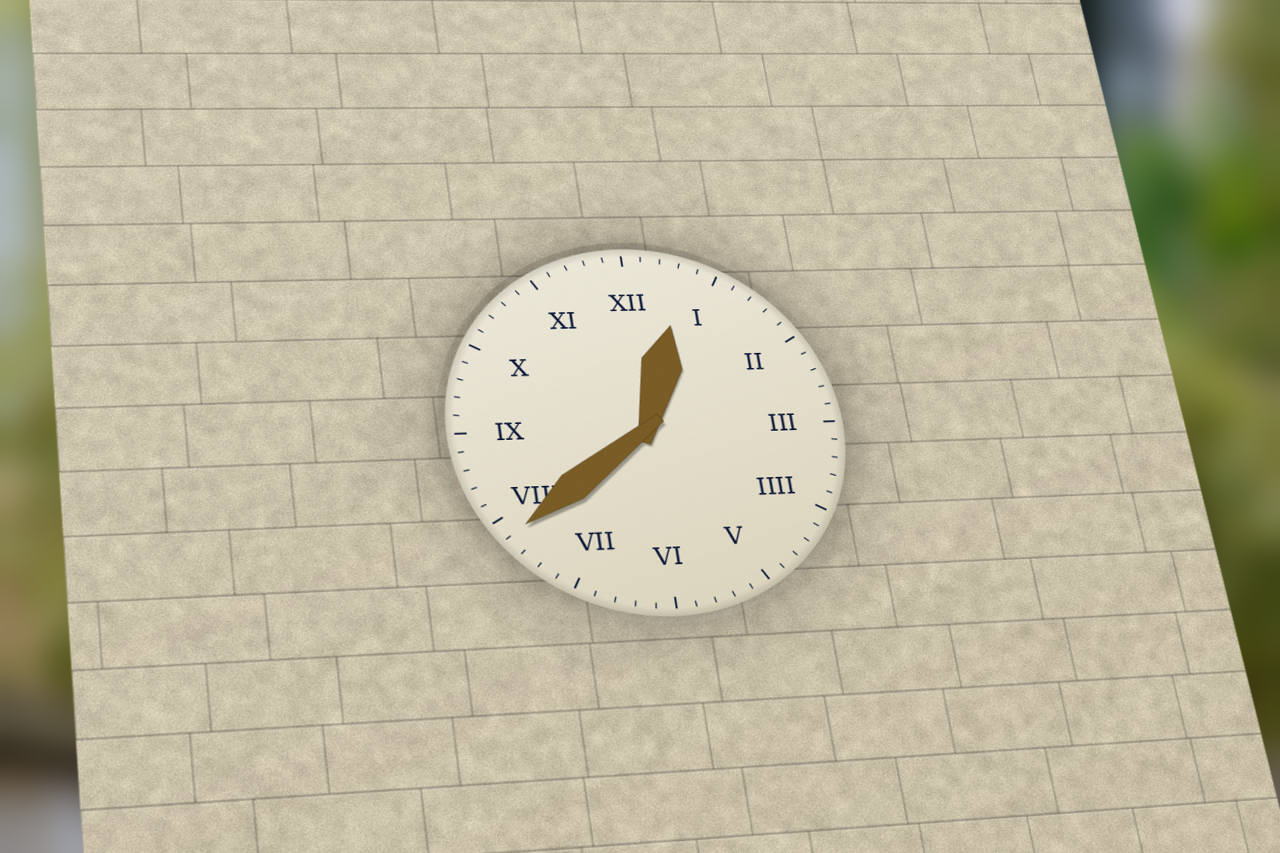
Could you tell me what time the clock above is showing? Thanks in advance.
12:39
